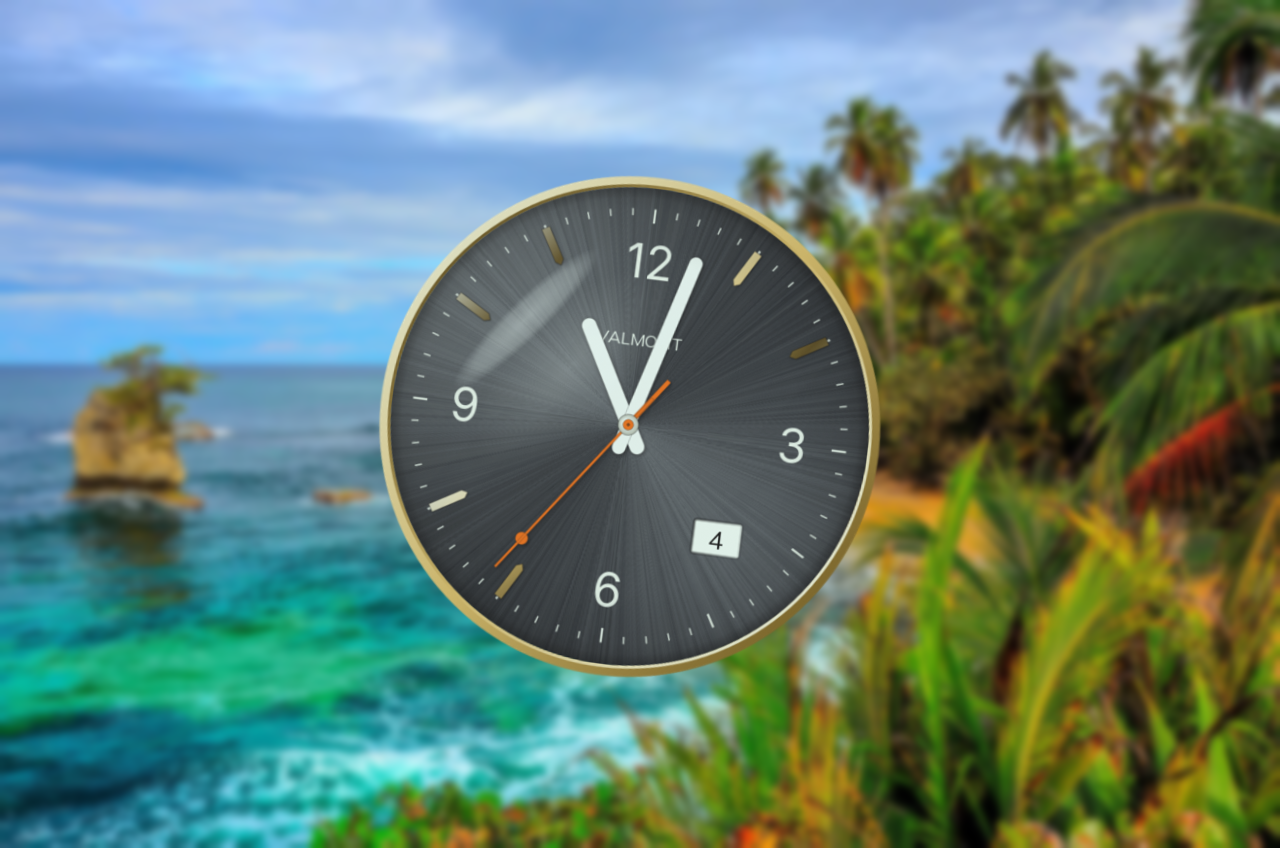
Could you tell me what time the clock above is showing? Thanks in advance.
11:02:36
